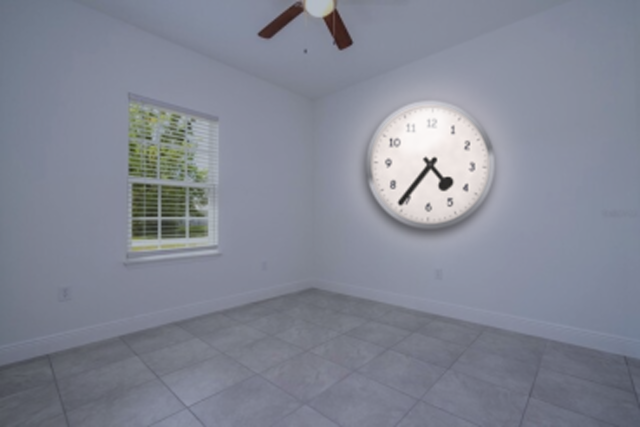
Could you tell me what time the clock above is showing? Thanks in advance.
4:36
